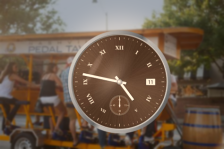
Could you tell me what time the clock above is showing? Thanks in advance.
4:47
